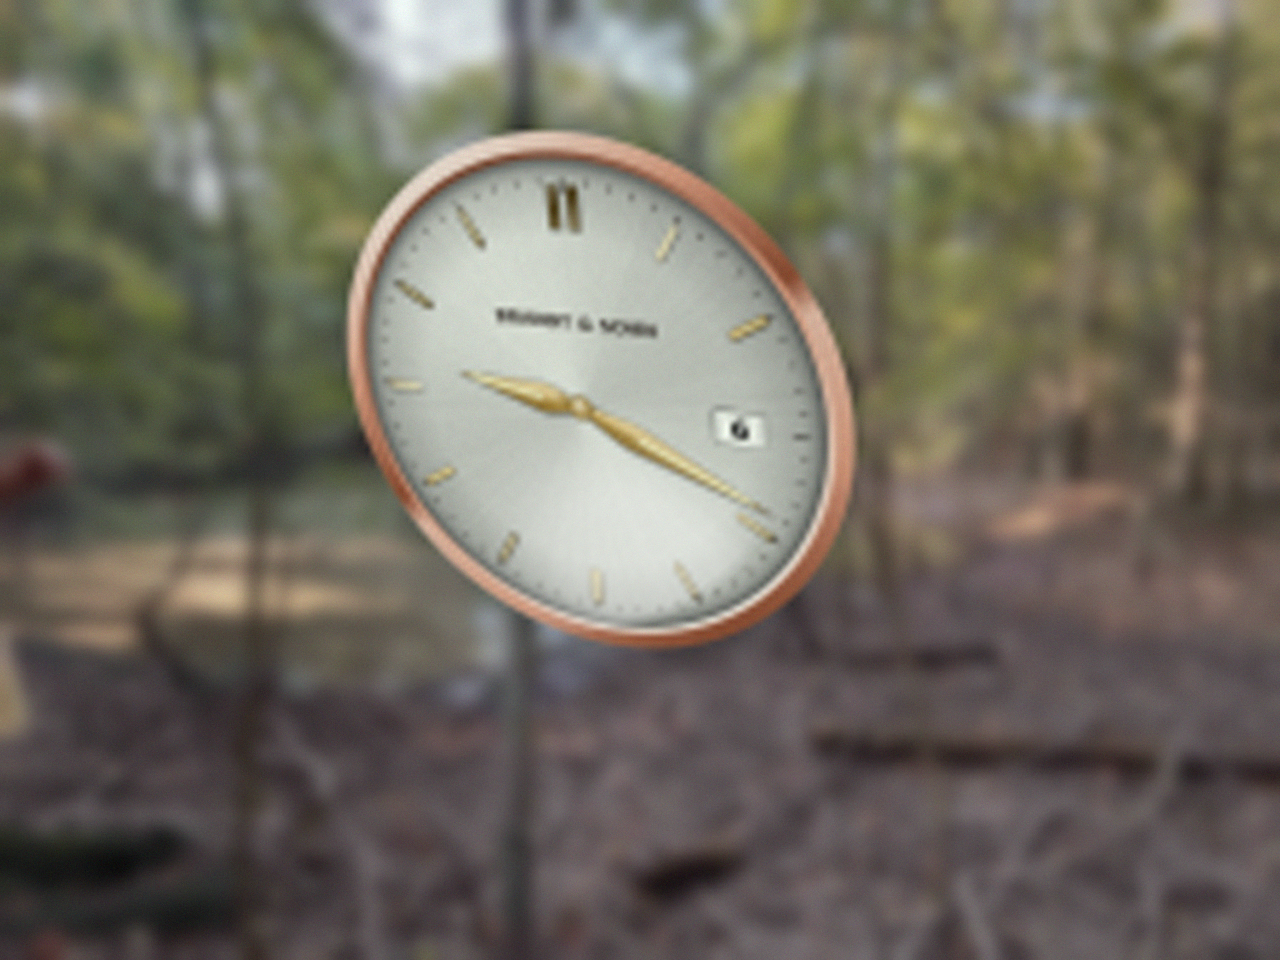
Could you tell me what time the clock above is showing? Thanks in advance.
9:19
